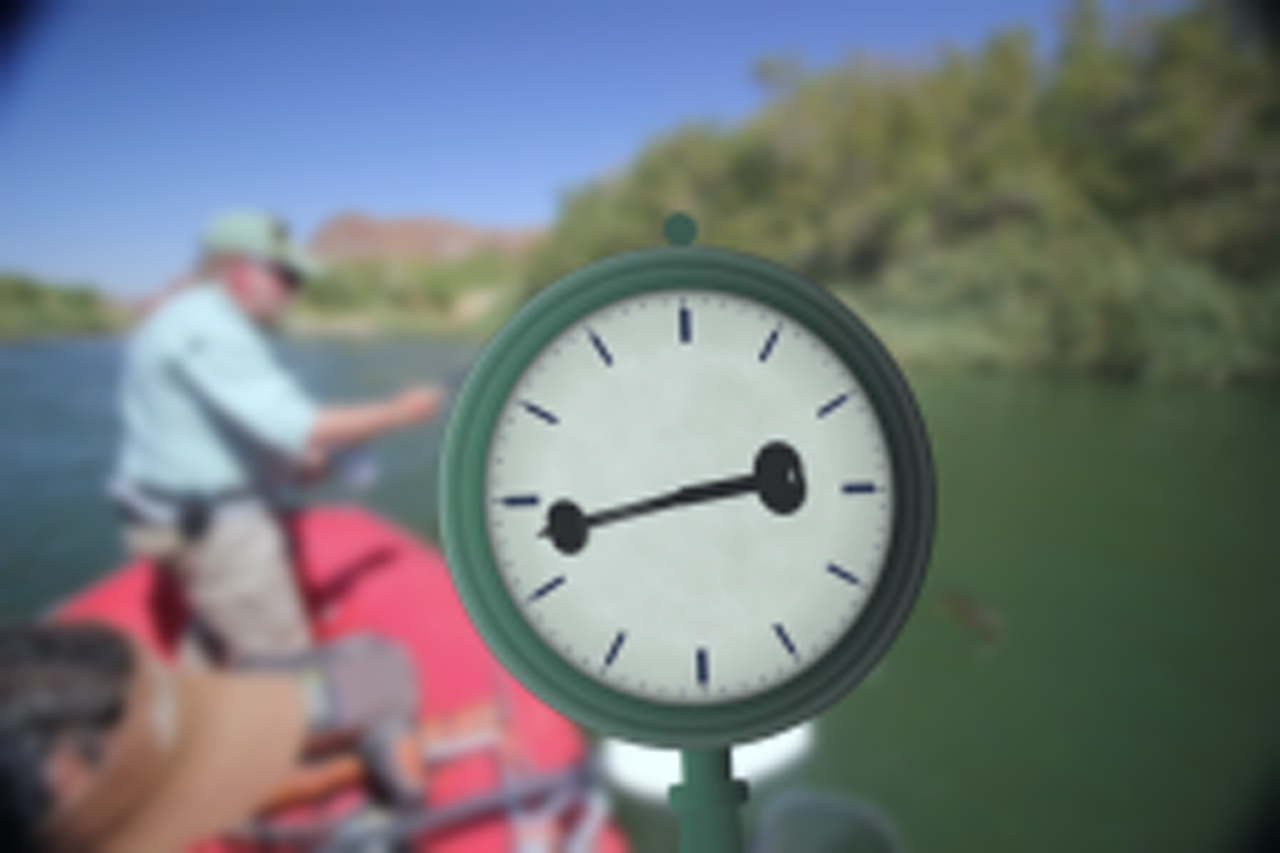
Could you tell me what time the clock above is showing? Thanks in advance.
2:43
